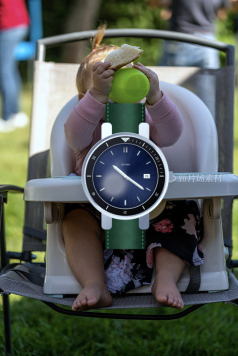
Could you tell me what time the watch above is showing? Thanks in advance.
10:21
